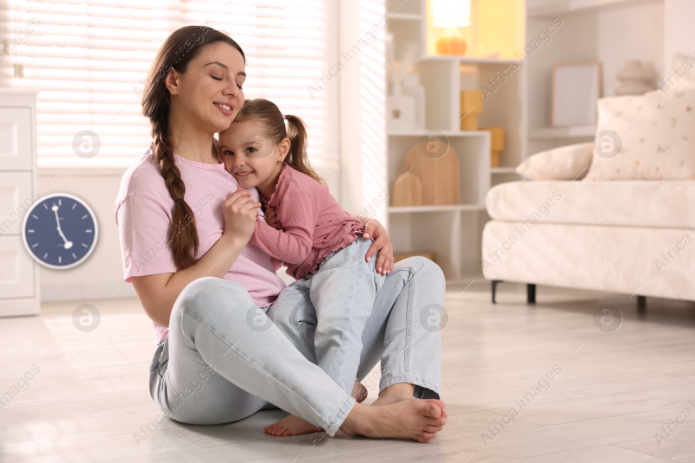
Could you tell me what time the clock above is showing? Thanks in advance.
4:58
